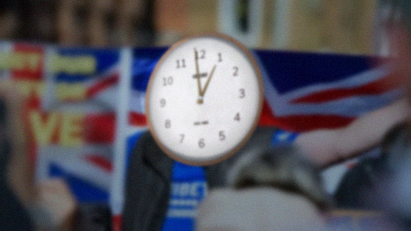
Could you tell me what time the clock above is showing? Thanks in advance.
12:59
